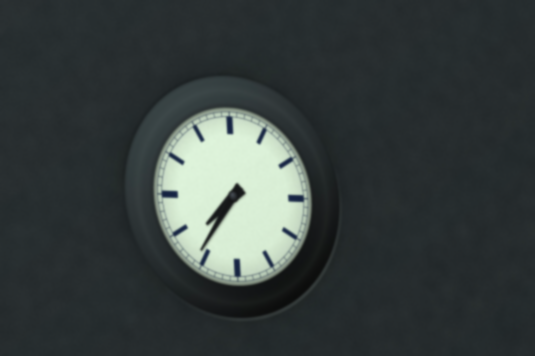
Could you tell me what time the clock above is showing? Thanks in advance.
7:36
